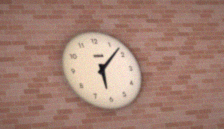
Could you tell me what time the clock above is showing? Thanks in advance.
6:08
